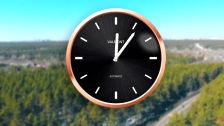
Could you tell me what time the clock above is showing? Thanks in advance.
12:06
